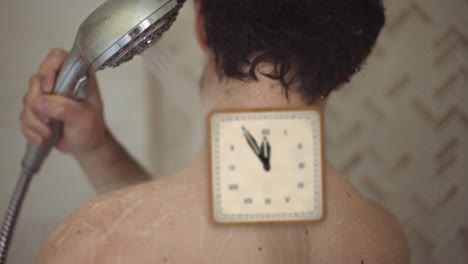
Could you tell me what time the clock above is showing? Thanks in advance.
11:55
